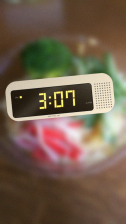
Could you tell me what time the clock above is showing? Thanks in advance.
3:07
